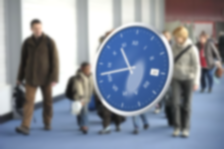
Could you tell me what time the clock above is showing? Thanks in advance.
10:42
